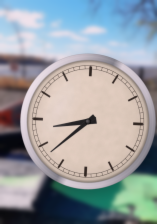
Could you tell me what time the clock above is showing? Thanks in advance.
8:38
